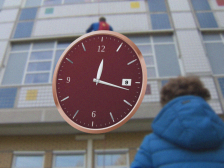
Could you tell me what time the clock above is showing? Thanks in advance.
12:17
